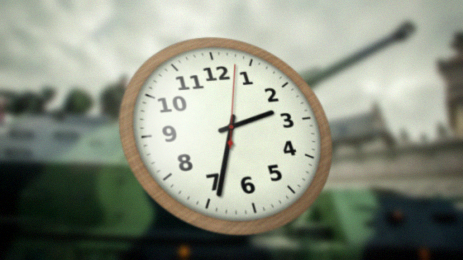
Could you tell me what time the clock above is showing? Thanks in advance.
2:34:03
